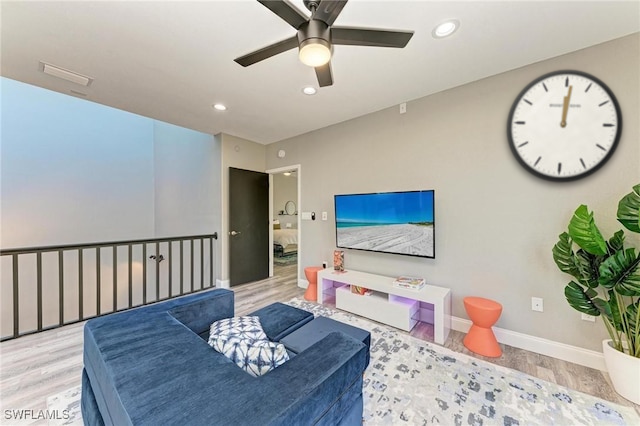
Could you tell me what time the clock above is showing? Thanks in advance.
12:01
